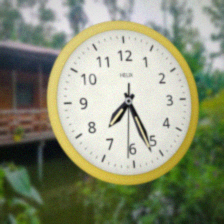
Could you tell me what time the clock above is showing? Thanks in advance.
7:26:31
